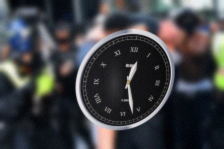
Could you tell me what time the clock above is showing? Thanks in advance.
12:27
